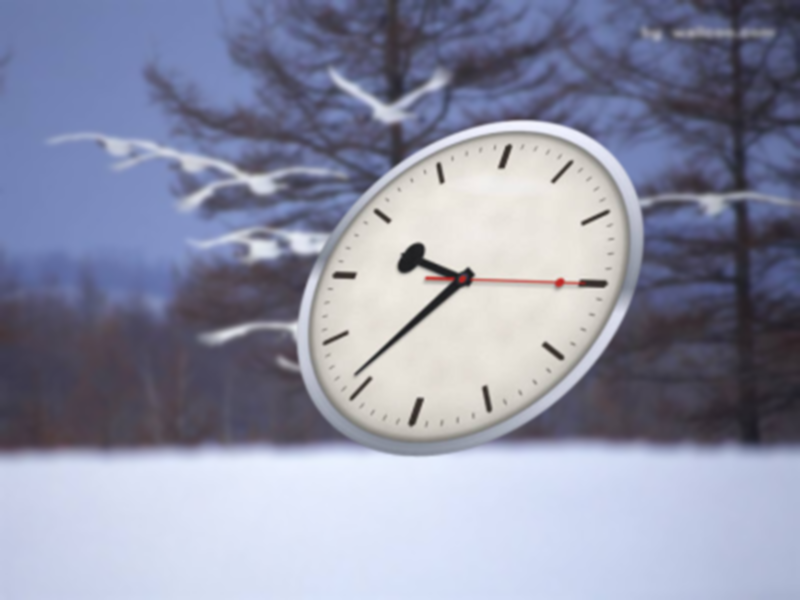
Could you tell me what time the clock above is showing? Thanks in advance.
9:36:15
